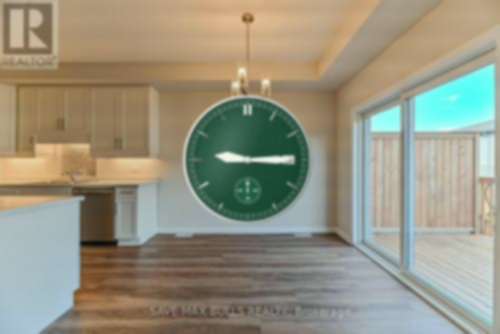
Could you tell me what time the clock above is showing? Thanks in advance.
9:15
